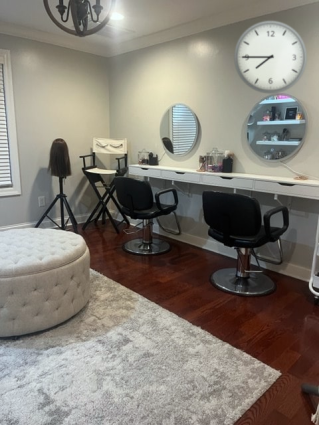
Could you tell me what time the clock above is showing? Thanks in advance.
7:45
